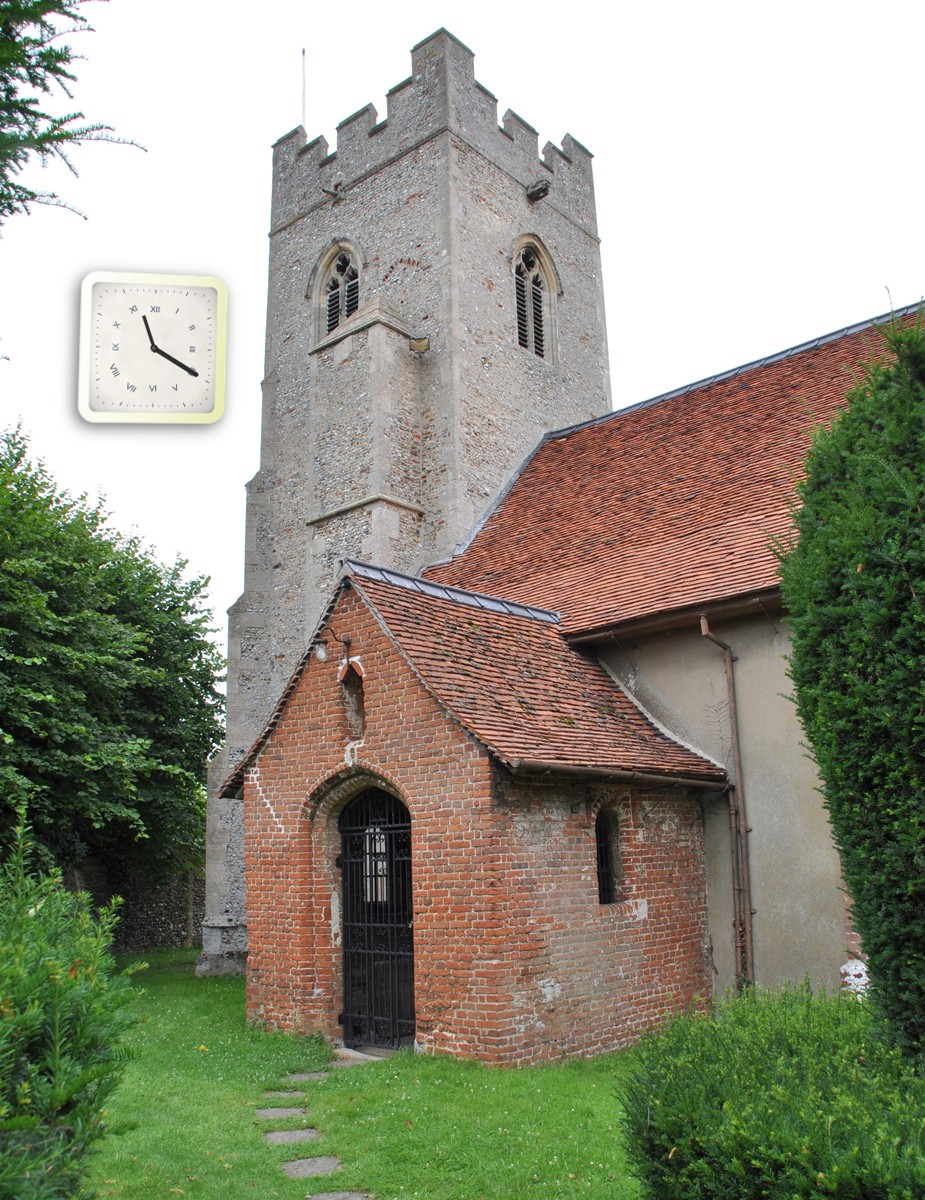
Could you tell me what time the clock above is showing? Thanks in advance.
11:20
